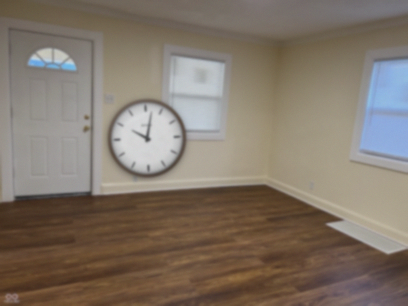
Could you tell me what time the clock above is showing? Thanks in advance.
10:02
